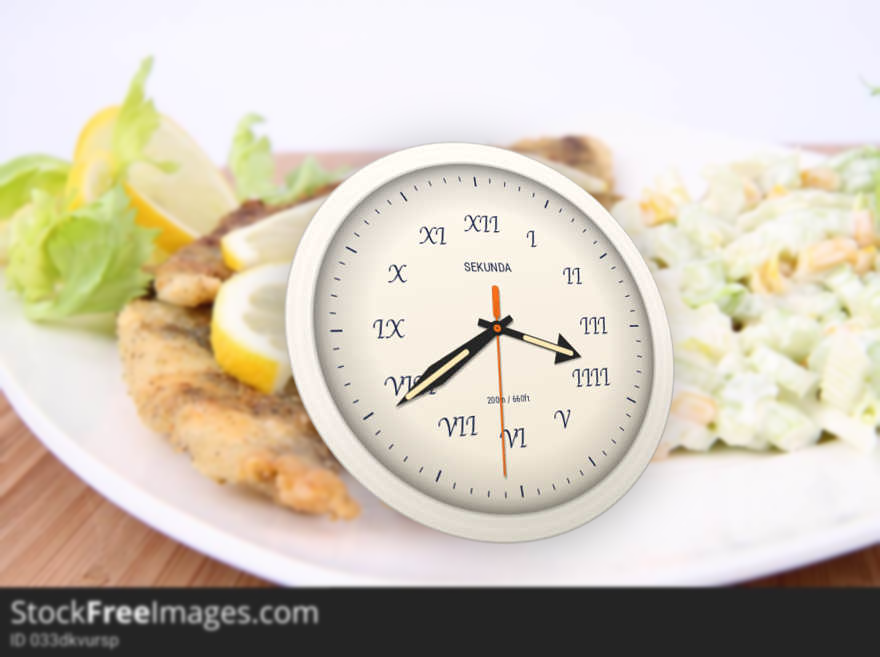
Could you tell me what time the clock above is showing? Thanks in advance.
3:39:31
